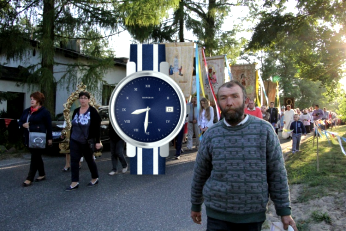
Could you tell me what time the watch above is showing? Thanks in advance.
8:31
